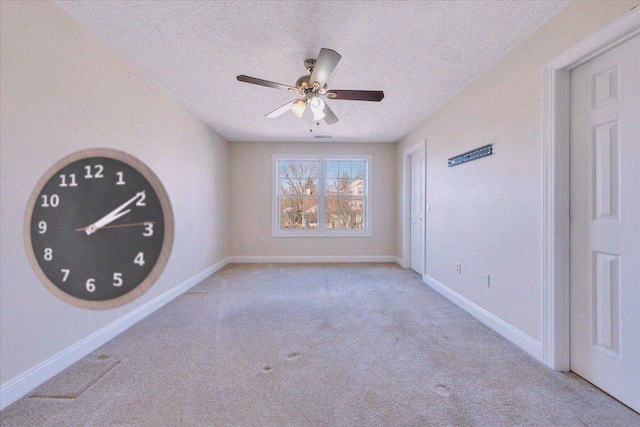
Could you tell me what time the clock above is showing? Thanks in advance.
2:09:14
